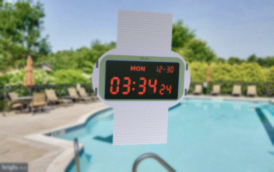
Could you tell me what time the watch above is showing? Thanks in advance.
3:34:24
